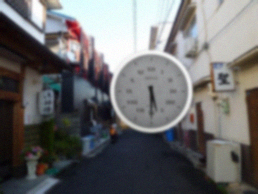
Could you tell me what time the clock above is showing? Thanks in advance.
5:30
